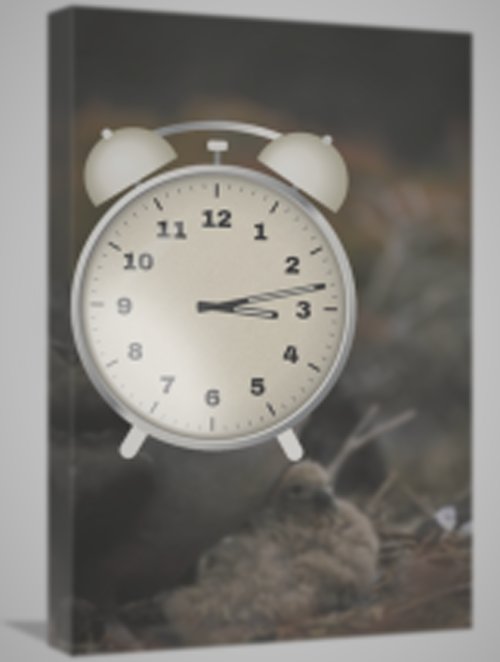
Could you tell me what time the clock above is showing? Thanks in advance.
3:13
